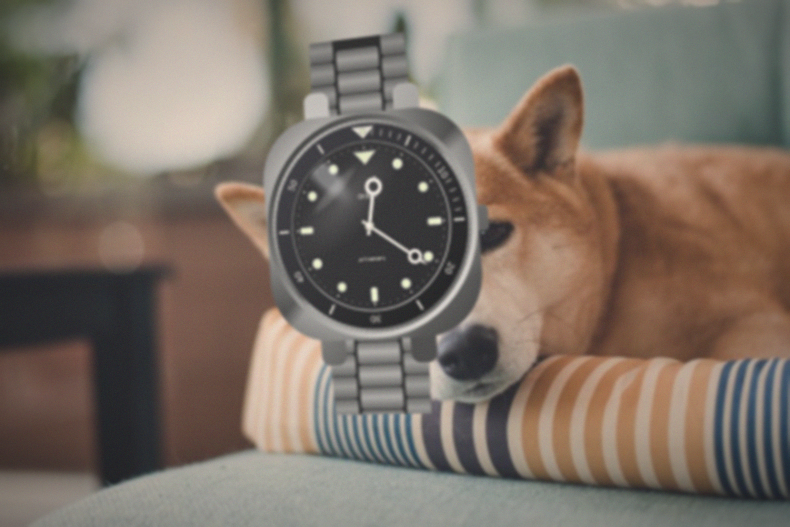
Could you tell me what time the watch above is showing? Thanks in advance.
12:21
